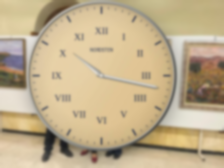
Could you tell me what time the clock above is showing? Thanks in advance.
10:17
